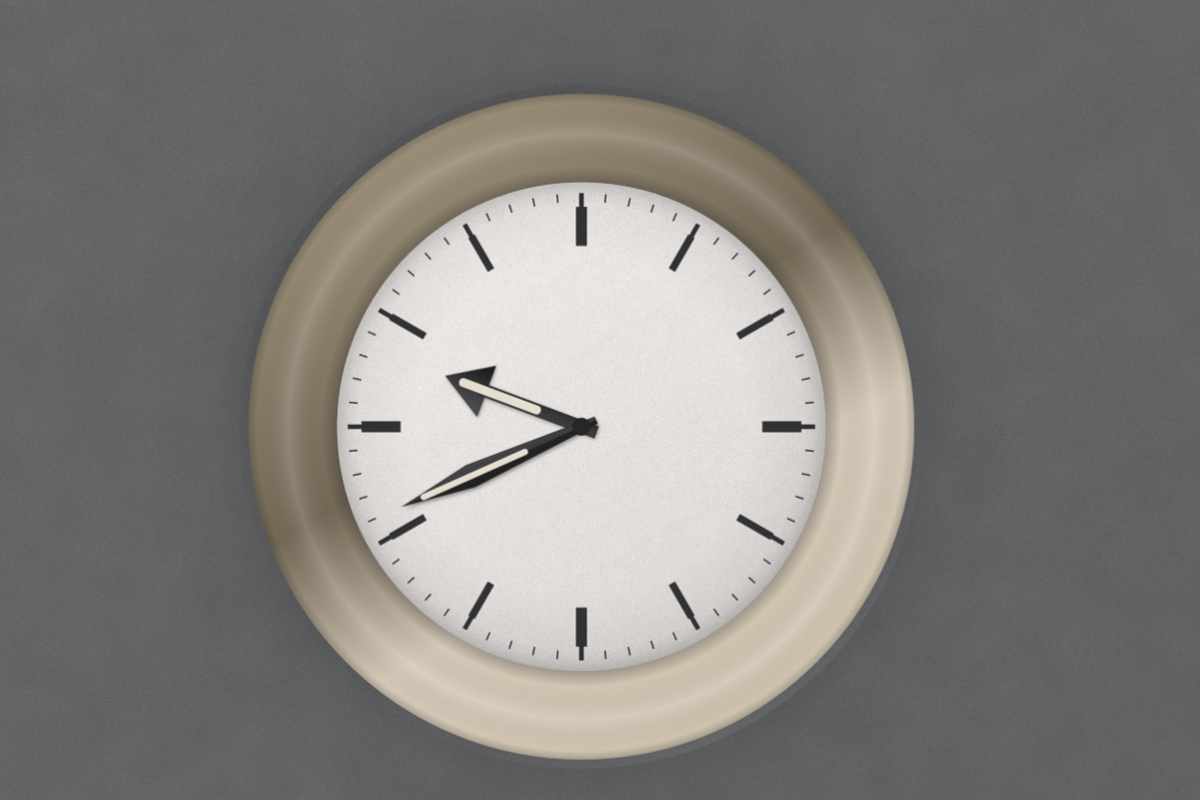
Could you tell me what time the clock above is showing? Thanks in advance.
9:41
